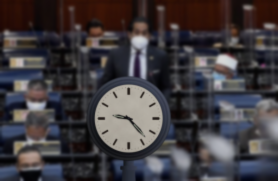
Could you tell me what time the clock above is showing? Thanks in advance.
9:23
